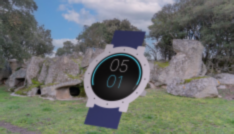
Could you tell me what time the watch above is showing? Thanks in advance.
5:01
